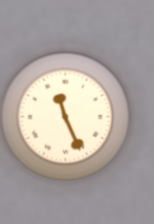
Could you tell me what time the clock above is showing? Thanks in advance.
11:26
